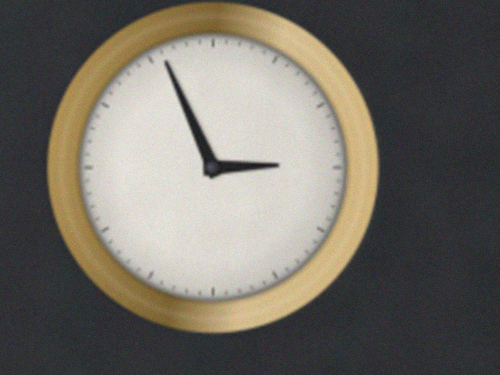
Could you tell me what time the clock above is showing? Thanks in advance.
2:56
